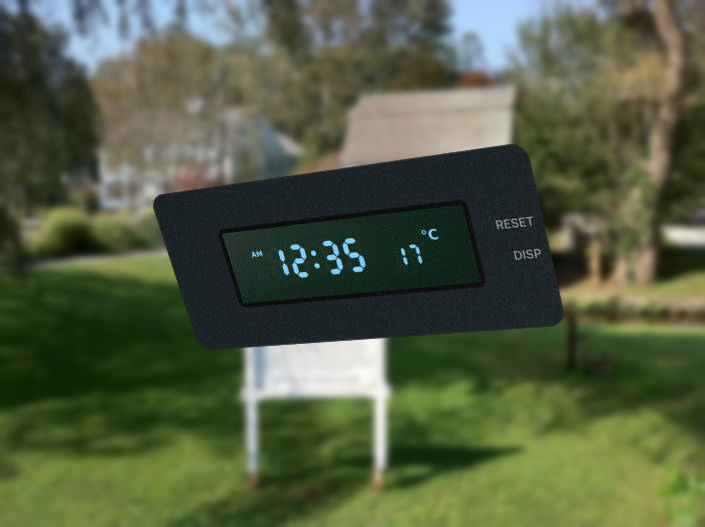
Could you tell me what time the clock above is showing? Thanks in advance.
12:35
